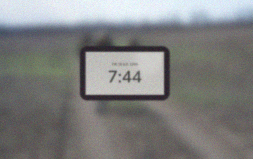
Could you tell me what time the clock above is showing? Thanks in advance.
7:44
